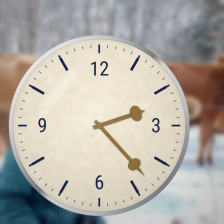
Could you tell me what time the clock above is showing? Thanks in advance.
2:23
